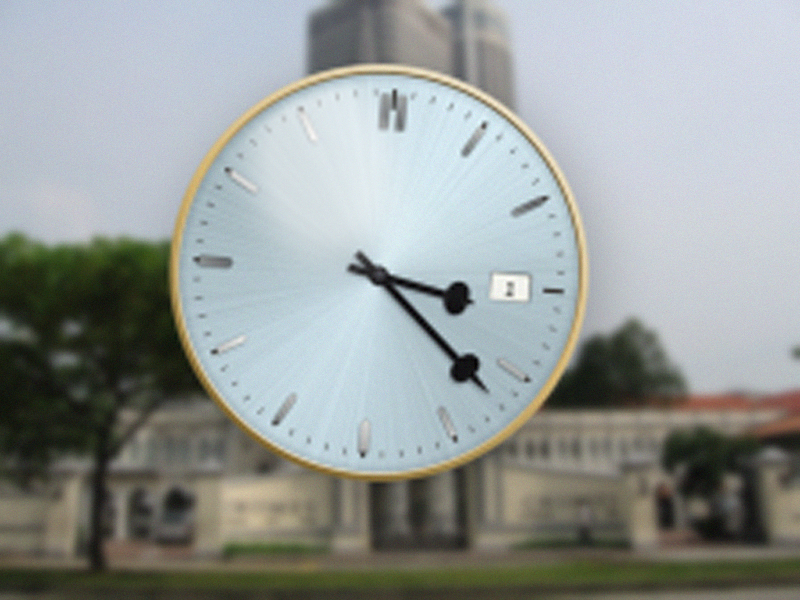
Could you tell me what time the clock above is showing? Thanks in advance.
3:22
